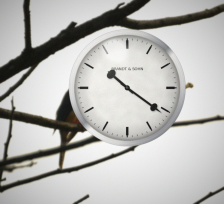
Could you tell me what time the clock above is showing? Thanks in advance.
10:21
